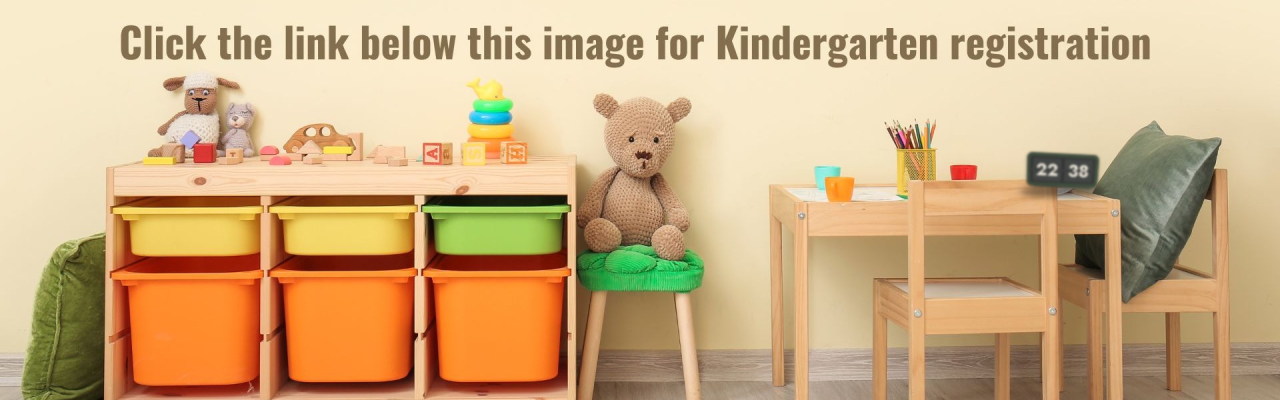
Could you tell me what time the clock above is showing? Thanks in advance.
22:38
